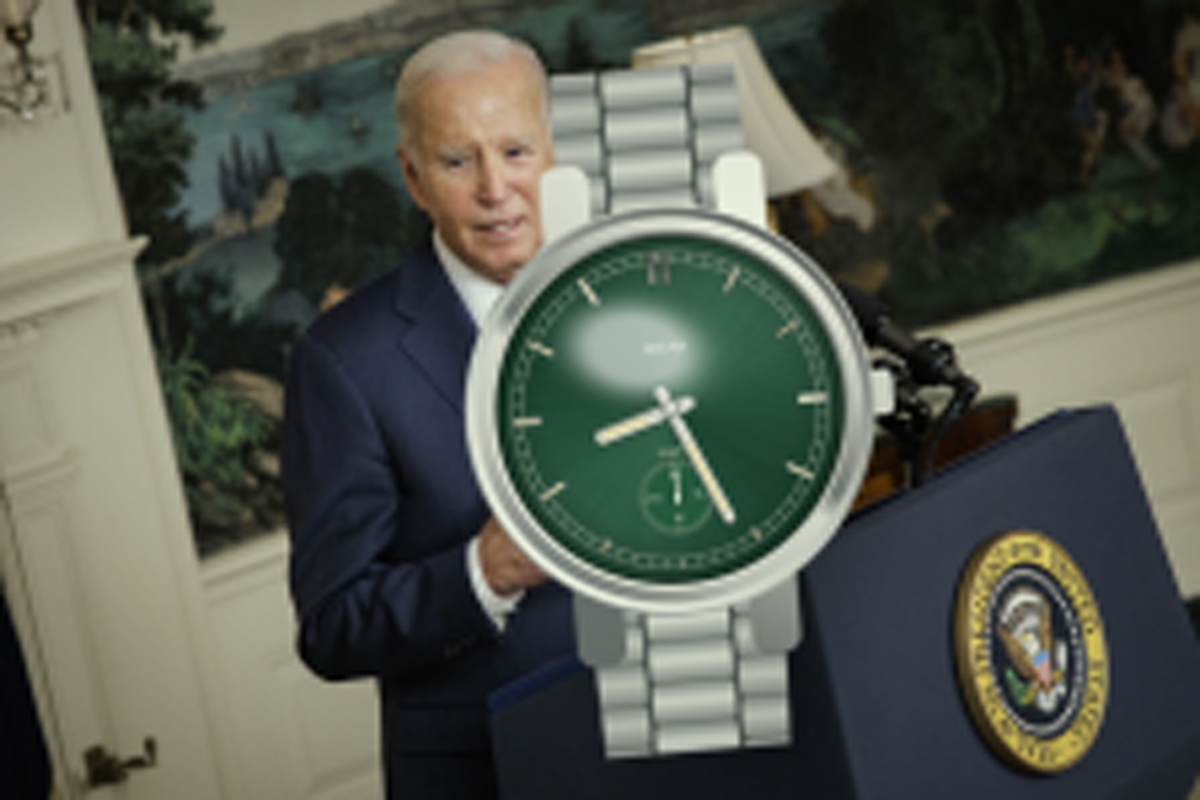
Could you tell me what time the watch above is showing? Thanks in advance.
8:26
